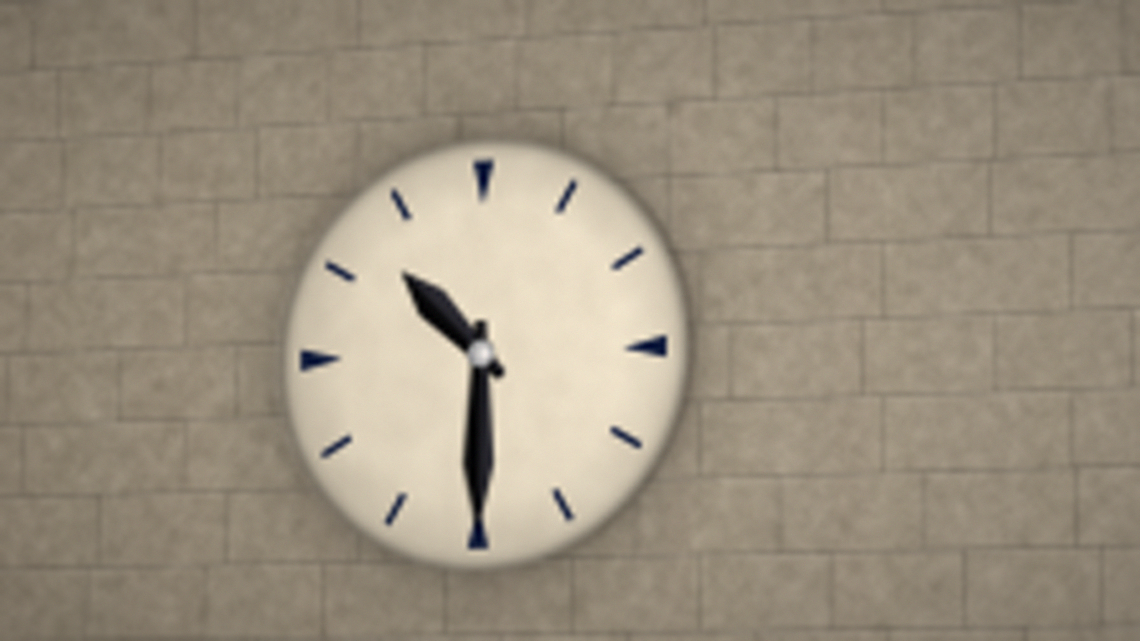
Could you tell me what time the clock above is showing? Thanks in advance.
10:30
